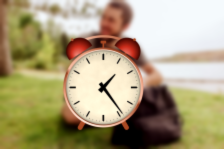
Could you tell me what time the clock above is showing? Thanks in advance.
1:24
